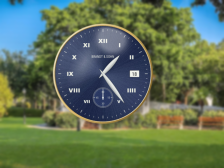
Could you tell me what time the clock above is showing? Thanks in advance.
1:24
